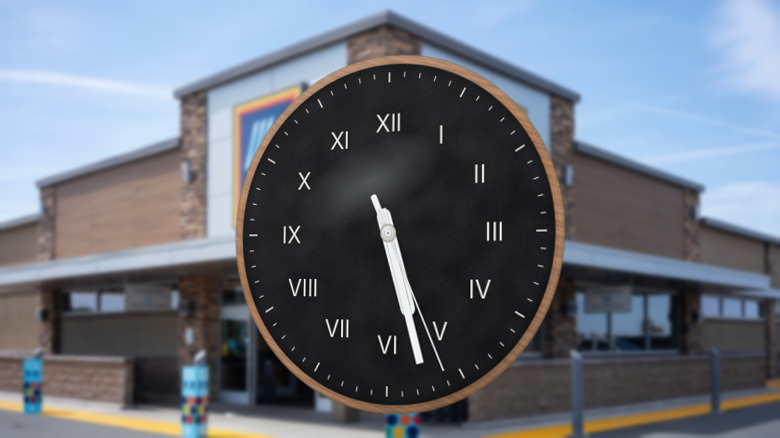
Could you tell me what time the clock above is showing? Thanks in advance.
5:27:26
